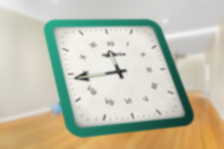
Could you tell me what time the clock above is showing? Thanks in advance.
11:44
